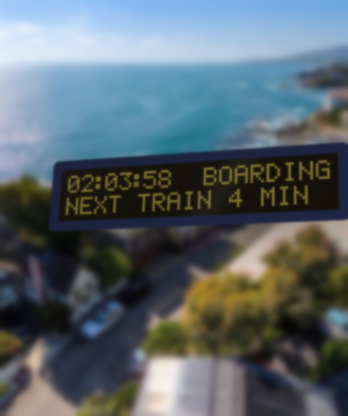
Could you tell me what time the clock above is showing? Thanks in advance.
2:03:58
